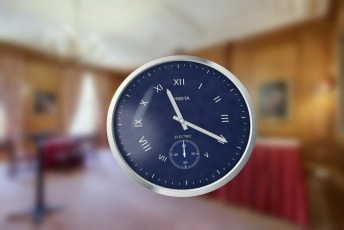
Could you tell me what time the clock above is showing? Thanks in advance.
11:20
